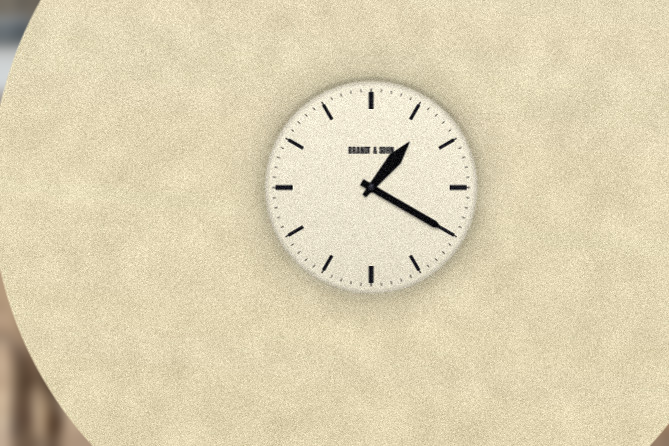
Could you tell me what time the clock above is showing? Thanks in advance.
1:20
